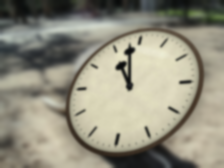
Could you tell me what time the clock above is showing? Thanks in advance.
10:58
